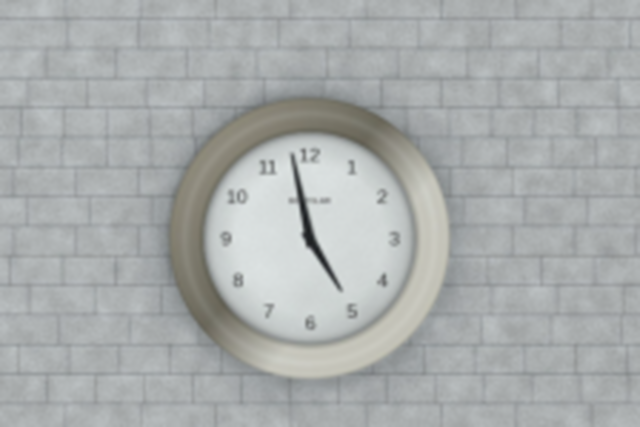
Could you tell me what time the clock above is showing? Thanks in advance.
4:58
